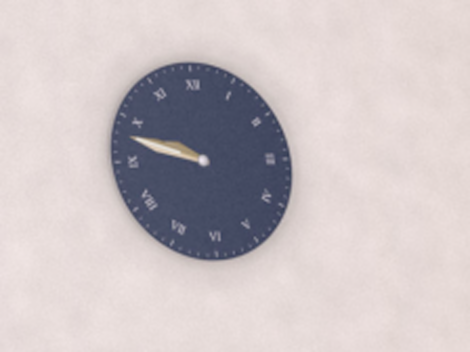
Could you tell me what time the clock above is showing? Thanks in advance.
9:48
